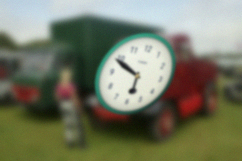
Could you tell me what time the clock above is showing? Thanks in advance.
5:49
